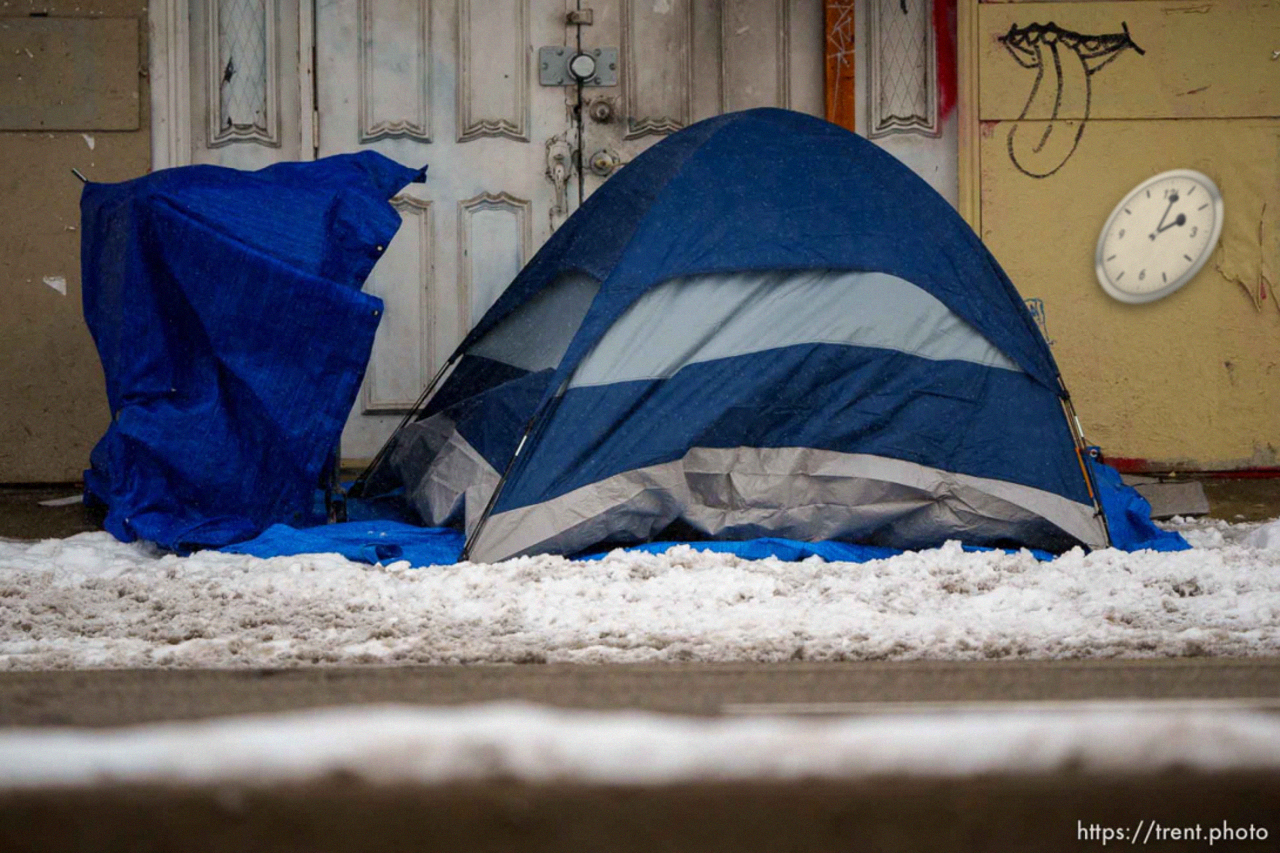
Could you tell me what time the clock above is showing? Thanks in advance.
2:02
